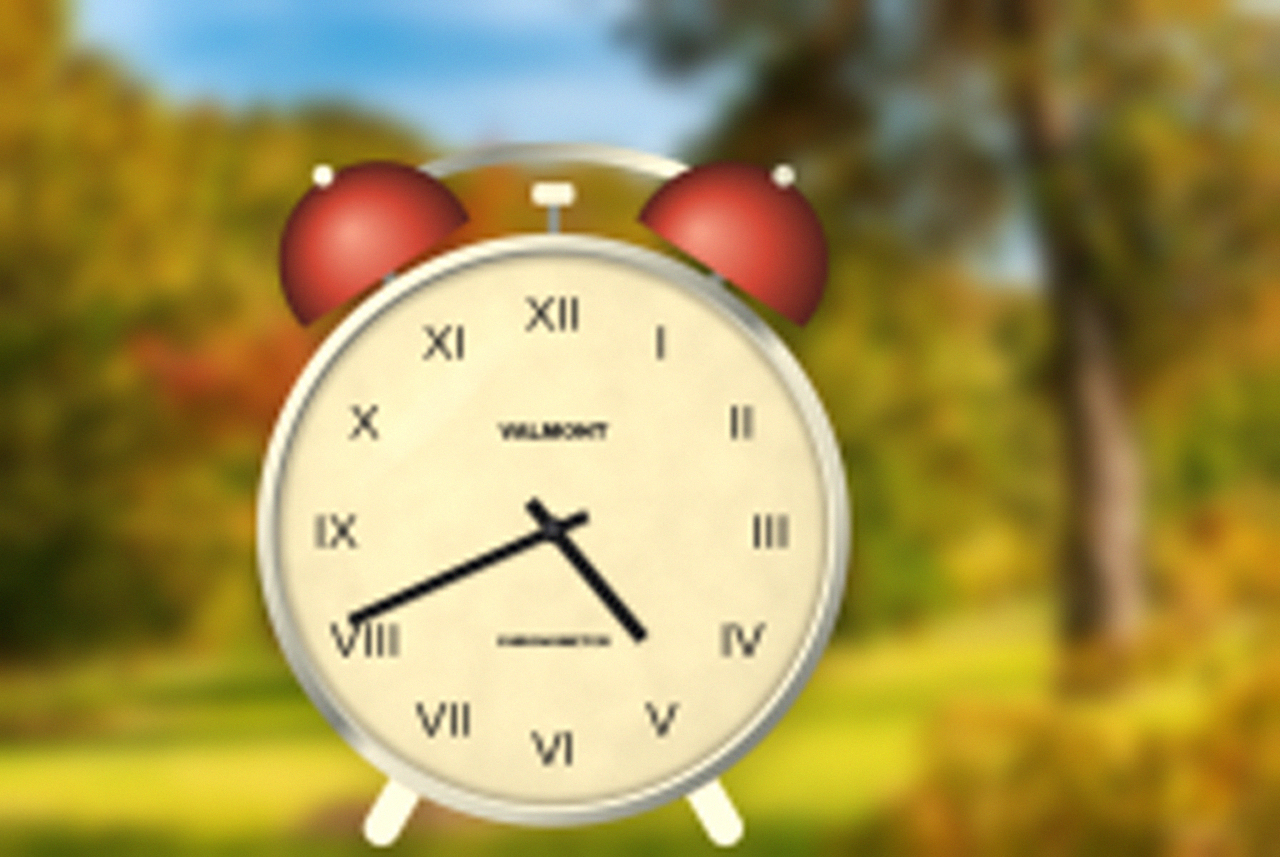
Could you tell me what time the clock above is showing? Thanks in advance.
4:41
